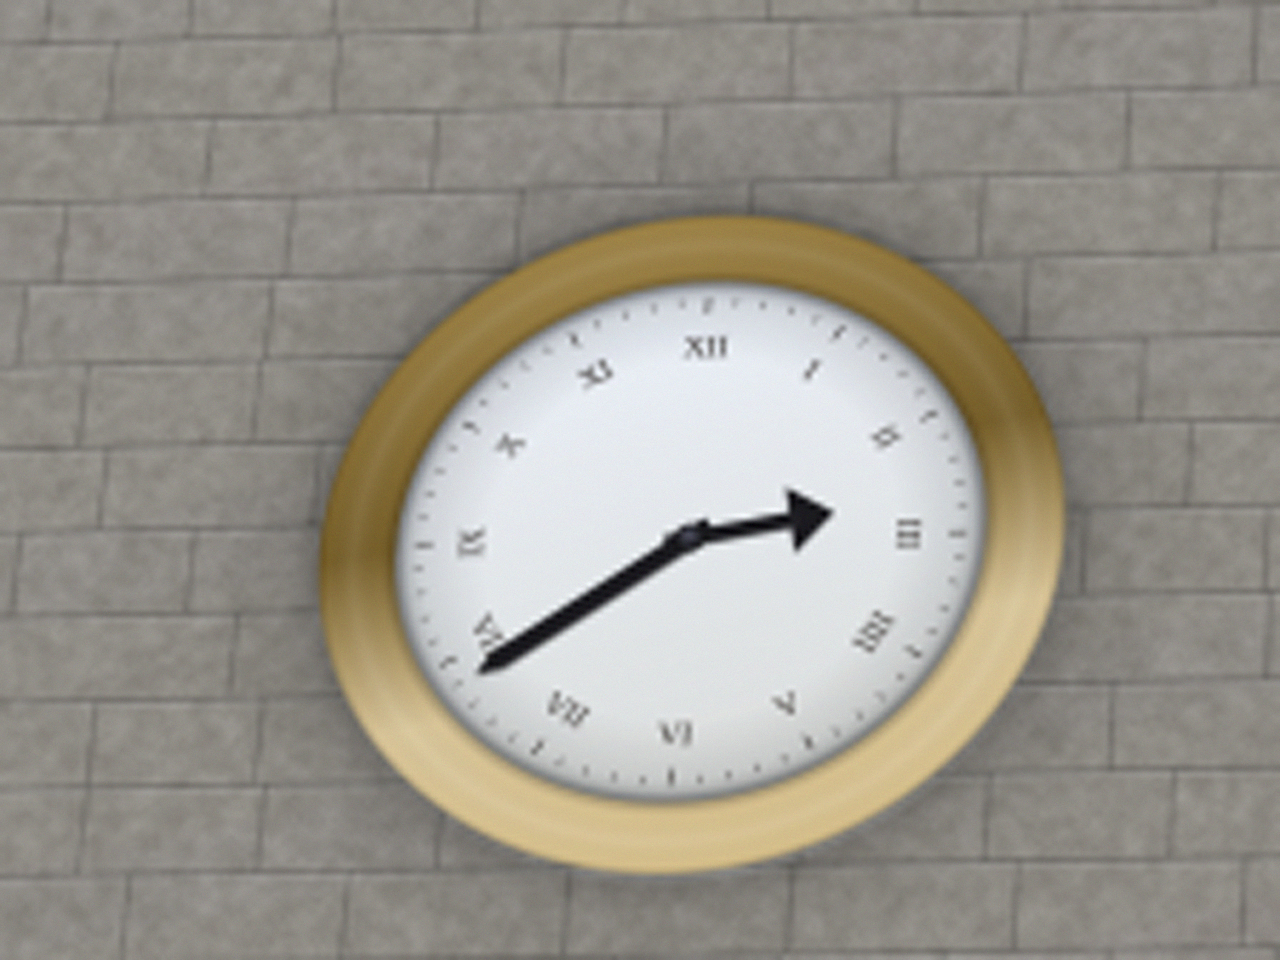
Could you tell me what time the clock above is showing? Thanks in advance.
2:39
